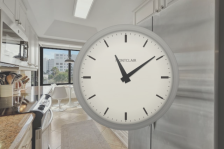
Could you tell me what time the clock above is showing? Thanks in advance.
11:09
